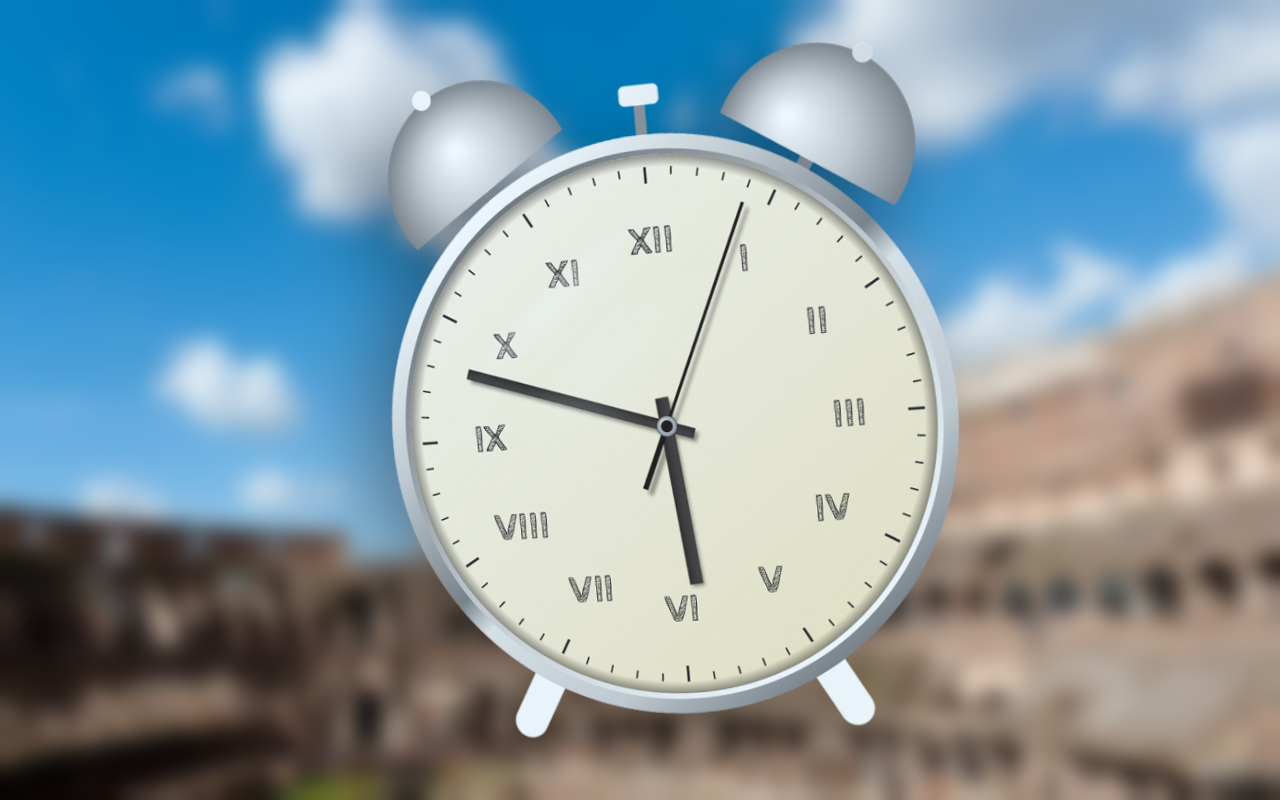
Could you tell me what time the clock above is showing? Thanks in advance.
5:48:04
